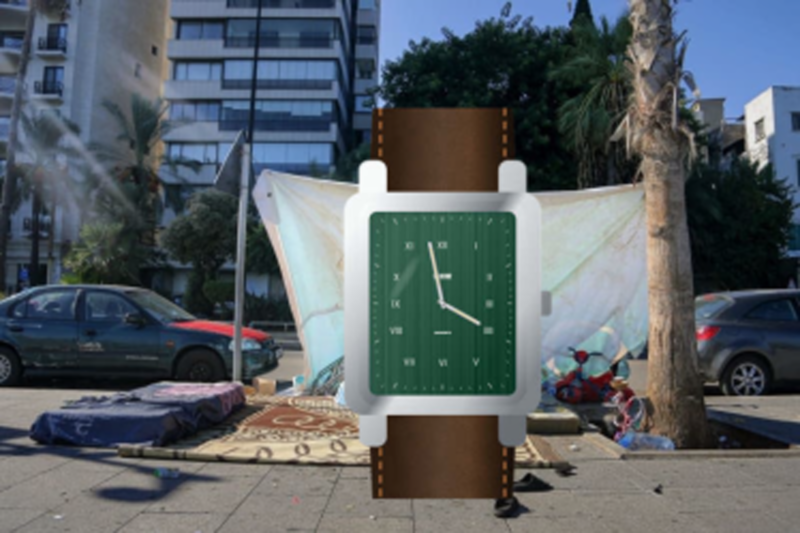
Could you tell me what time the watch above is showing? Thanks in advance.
3:58
